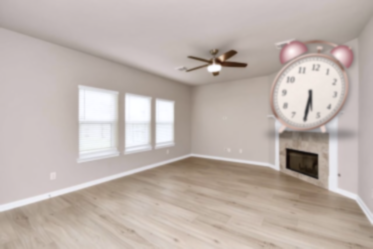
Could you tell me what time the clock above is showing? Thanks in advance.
5:30
